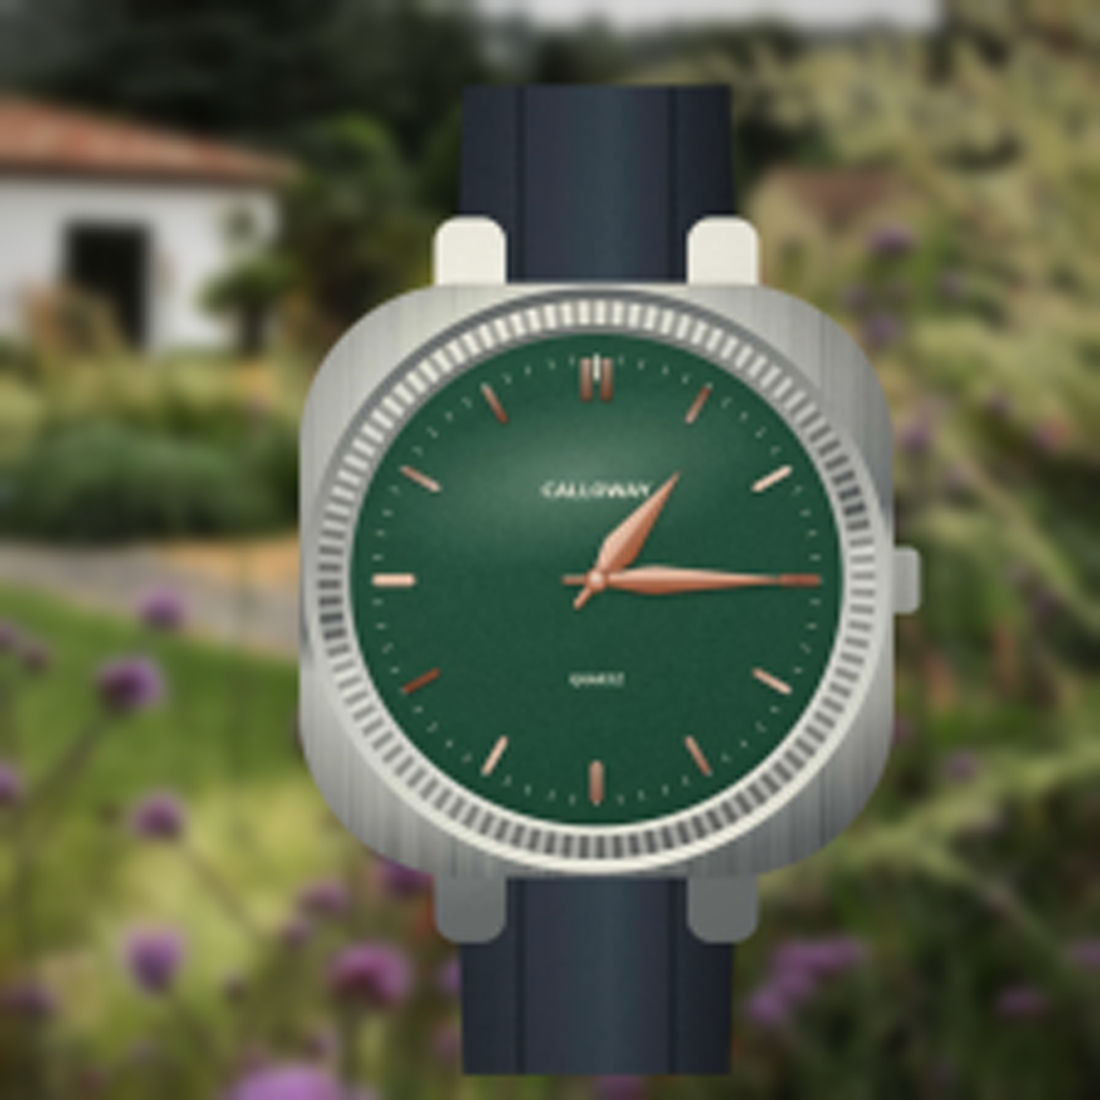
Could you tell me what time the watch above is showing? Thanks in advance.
1:15
